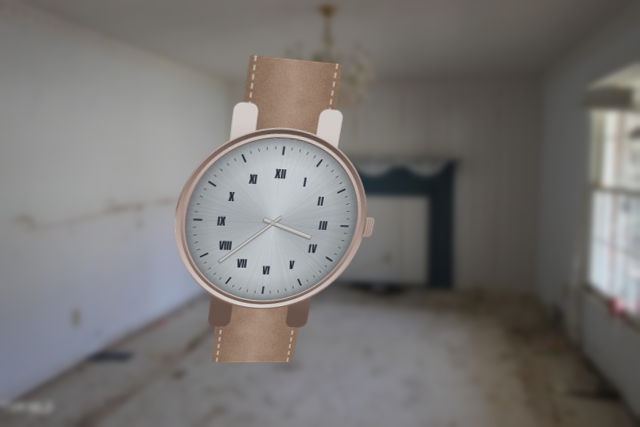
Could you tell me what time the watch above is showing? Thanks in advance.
3:38
